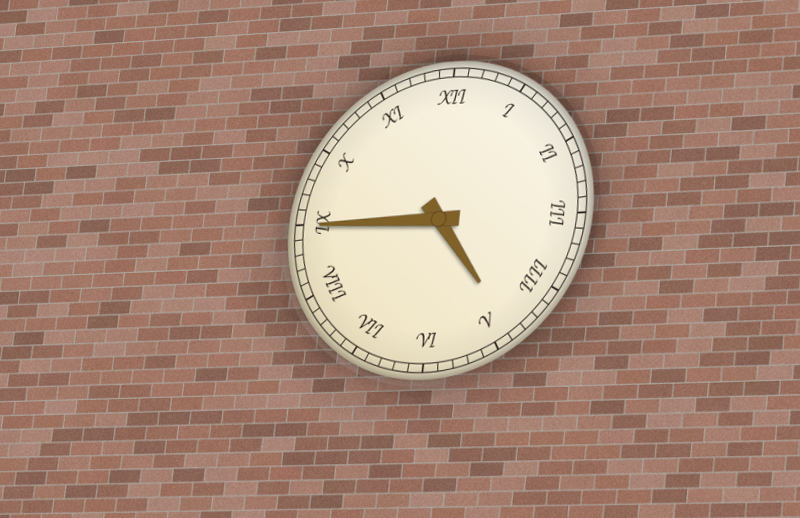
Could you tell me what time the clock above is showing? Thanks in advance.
4:45
